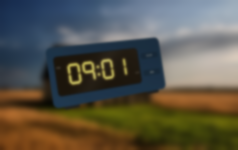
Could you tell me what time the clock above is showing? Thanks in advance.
9:01
